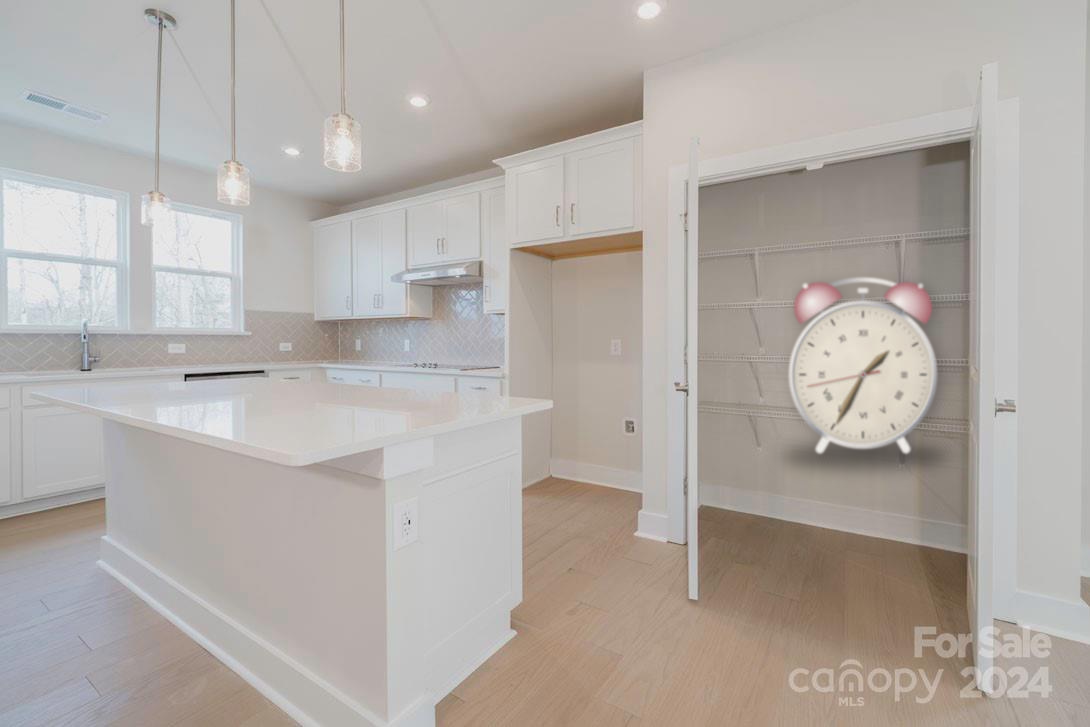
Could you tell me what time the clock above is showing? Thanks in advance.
1:34:43
